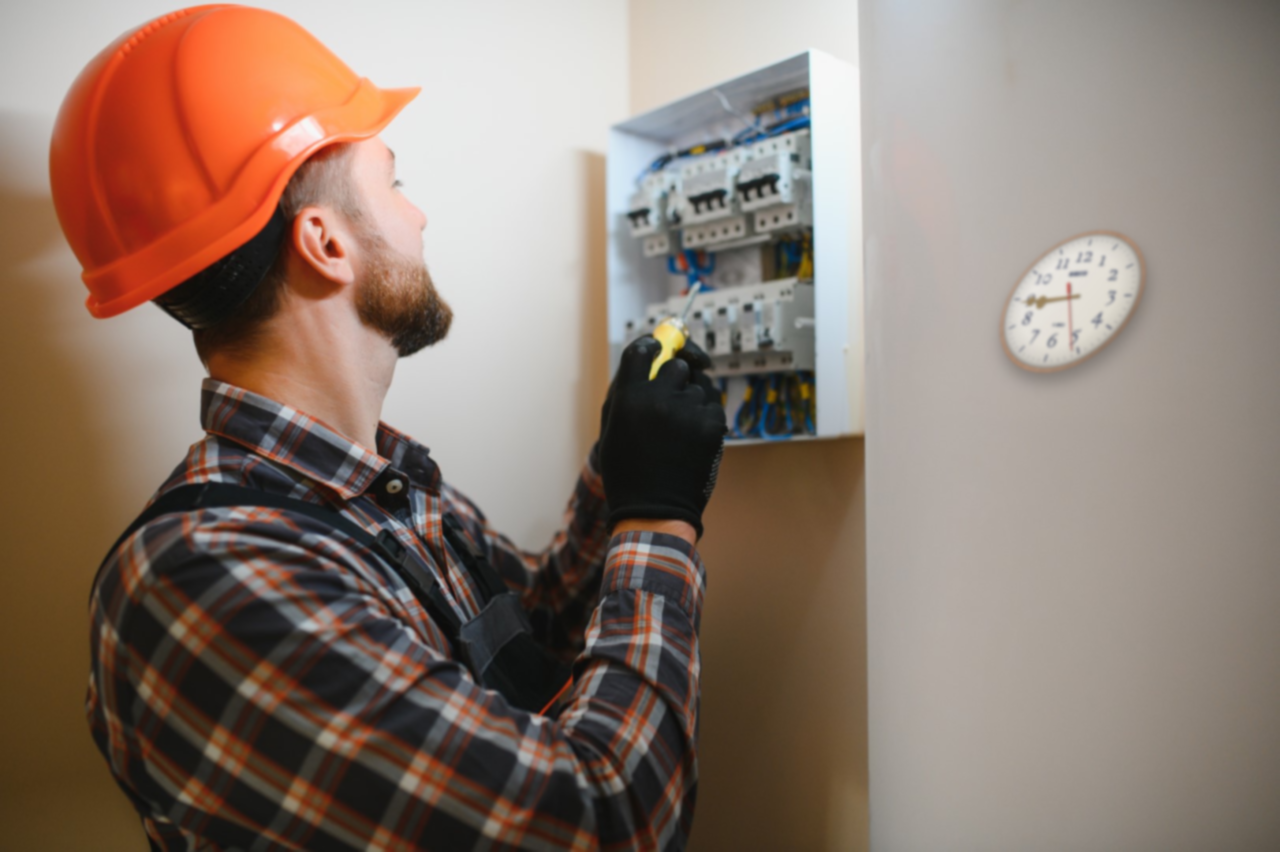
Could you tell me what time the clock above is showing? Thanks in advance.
8:44:26
